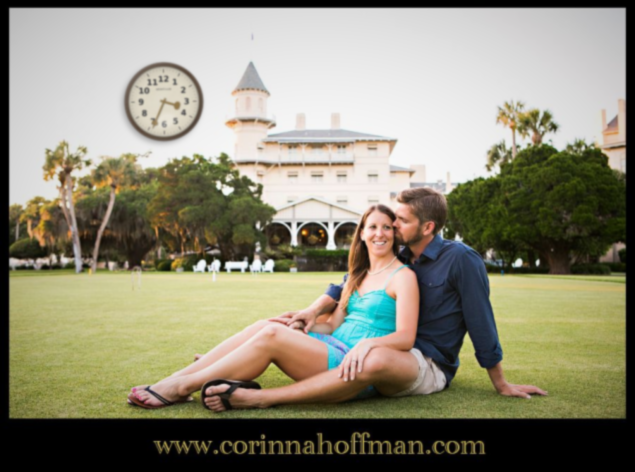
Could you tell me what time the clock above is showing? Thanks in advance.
3:34
